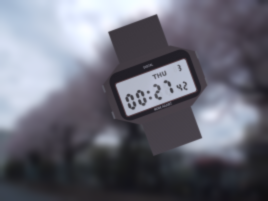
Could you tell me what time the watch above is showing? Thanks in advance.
0:27:42
